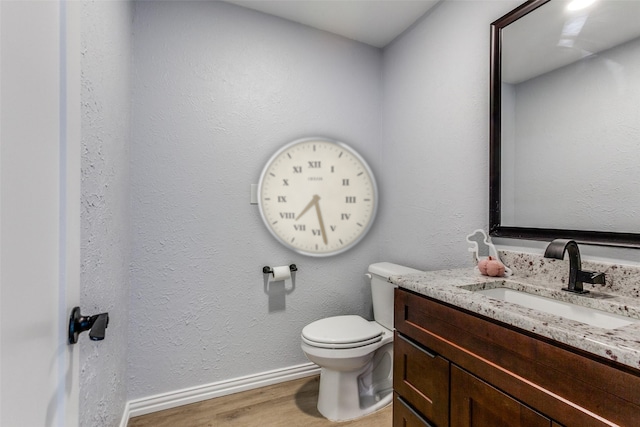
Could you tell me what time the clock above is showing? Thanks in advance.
7:28
